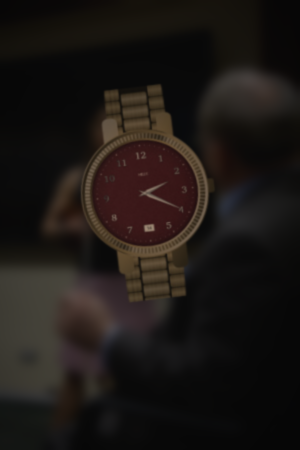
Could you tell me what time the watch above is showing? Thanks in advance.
2:20
